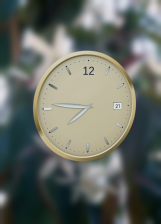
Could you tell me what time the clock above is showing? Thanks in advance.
7:46
